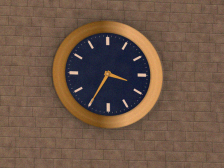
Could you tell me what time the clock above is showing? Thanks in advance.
3:35
